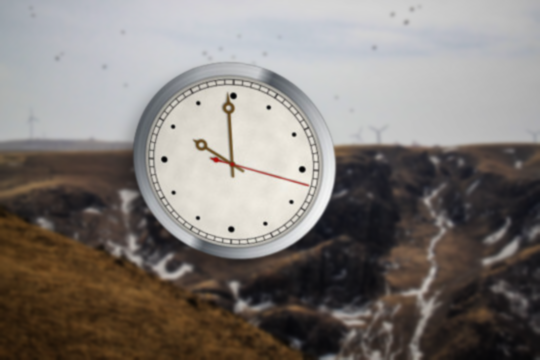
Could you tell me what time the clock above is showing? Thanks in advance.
9:59:17
